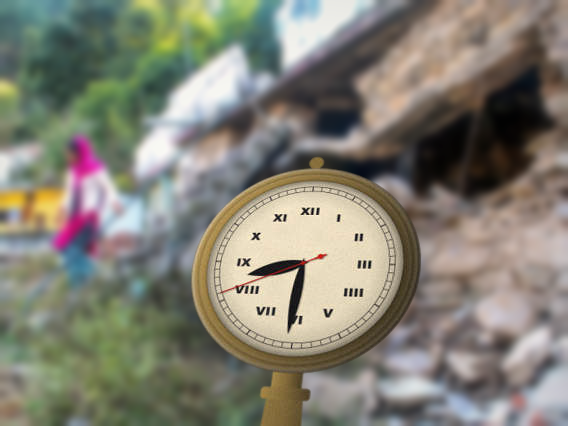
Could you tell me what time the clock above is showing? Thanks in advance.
8:30:41
